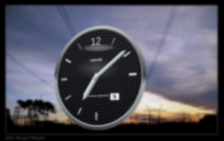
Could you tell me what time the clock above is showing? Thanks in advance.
7:09
